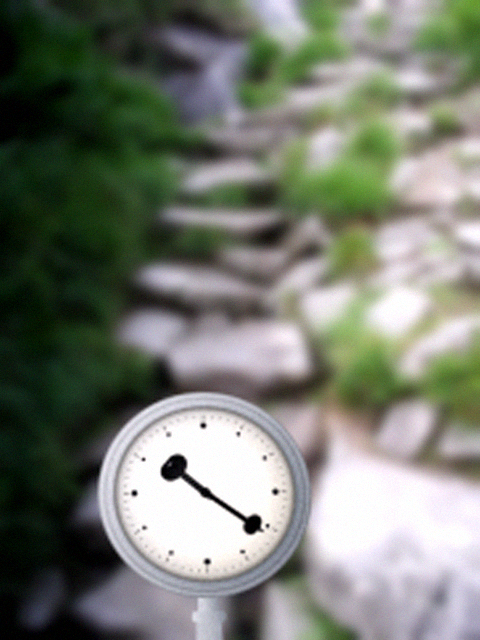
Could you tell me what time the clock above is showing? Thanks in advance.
10:21
